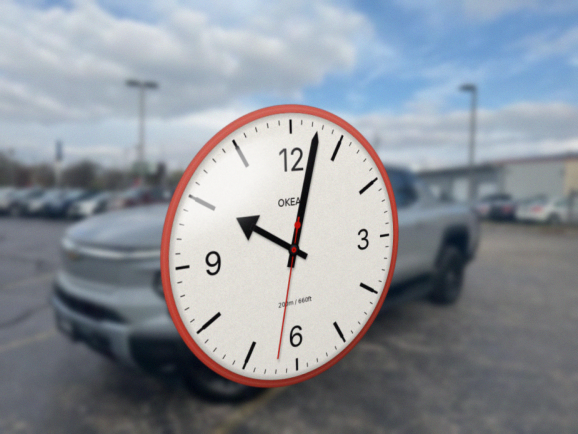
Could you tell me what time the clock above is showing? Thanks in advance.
10:02:32
